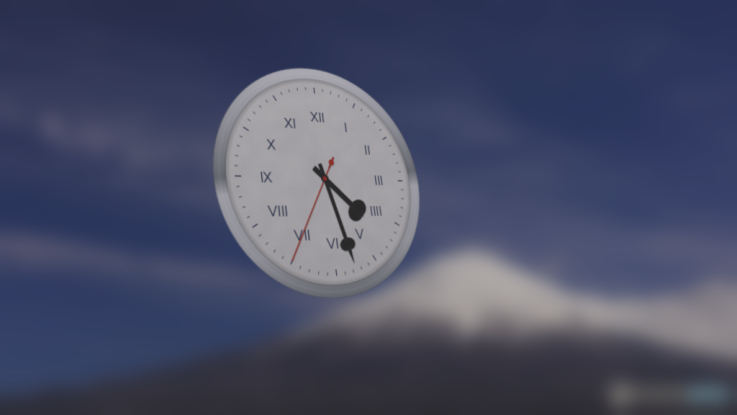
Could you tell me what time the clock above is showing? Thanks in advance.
4:27:35
